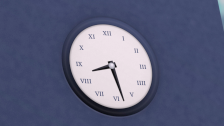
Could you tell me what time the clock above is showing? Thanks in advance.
8:28
